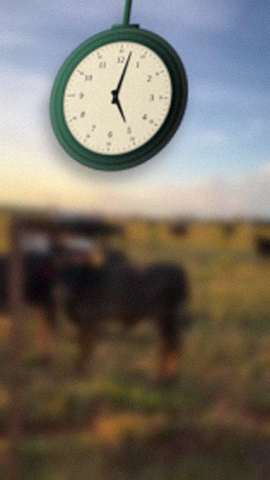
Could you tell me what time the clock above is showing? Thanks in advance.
5:02
